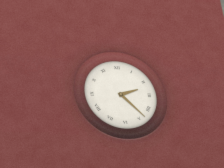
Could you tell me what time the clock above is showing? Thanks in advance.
2:23
